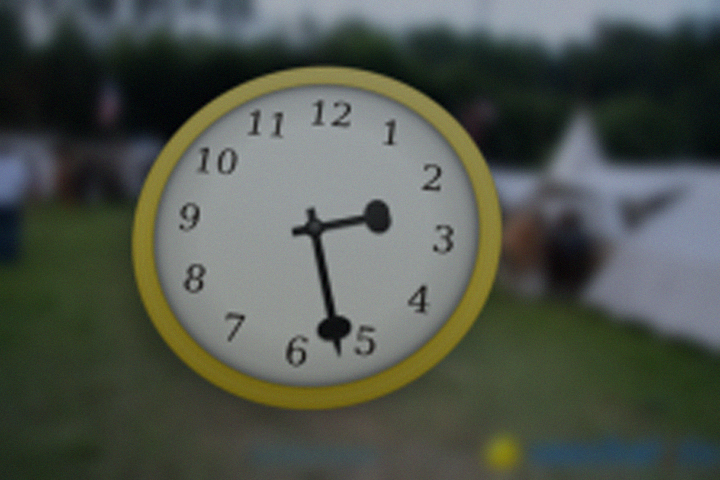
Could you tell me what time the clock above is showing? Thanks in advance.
2:27
